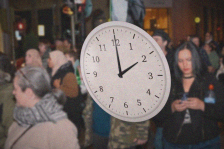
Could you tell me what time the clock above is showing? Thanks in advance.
2:00
